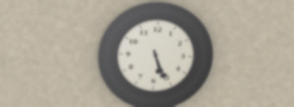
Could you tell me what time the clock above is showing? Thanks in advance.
5:26
